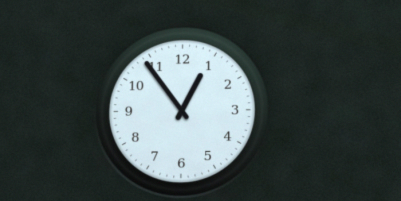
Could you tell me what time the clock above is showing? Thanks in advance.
12:54
